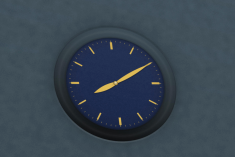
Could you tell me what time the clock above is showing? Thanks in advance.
8:10
